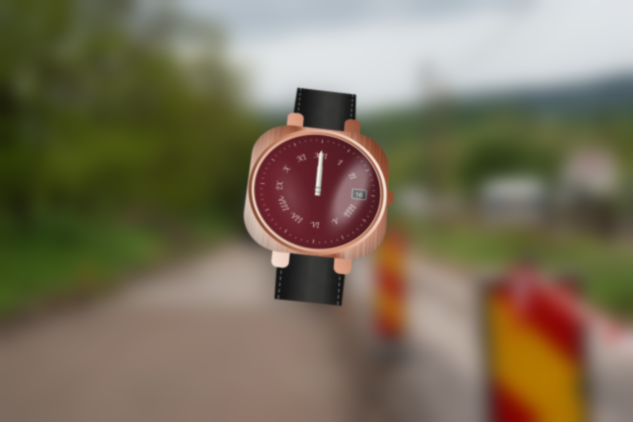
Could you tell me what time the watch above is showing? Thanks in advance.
12:00
